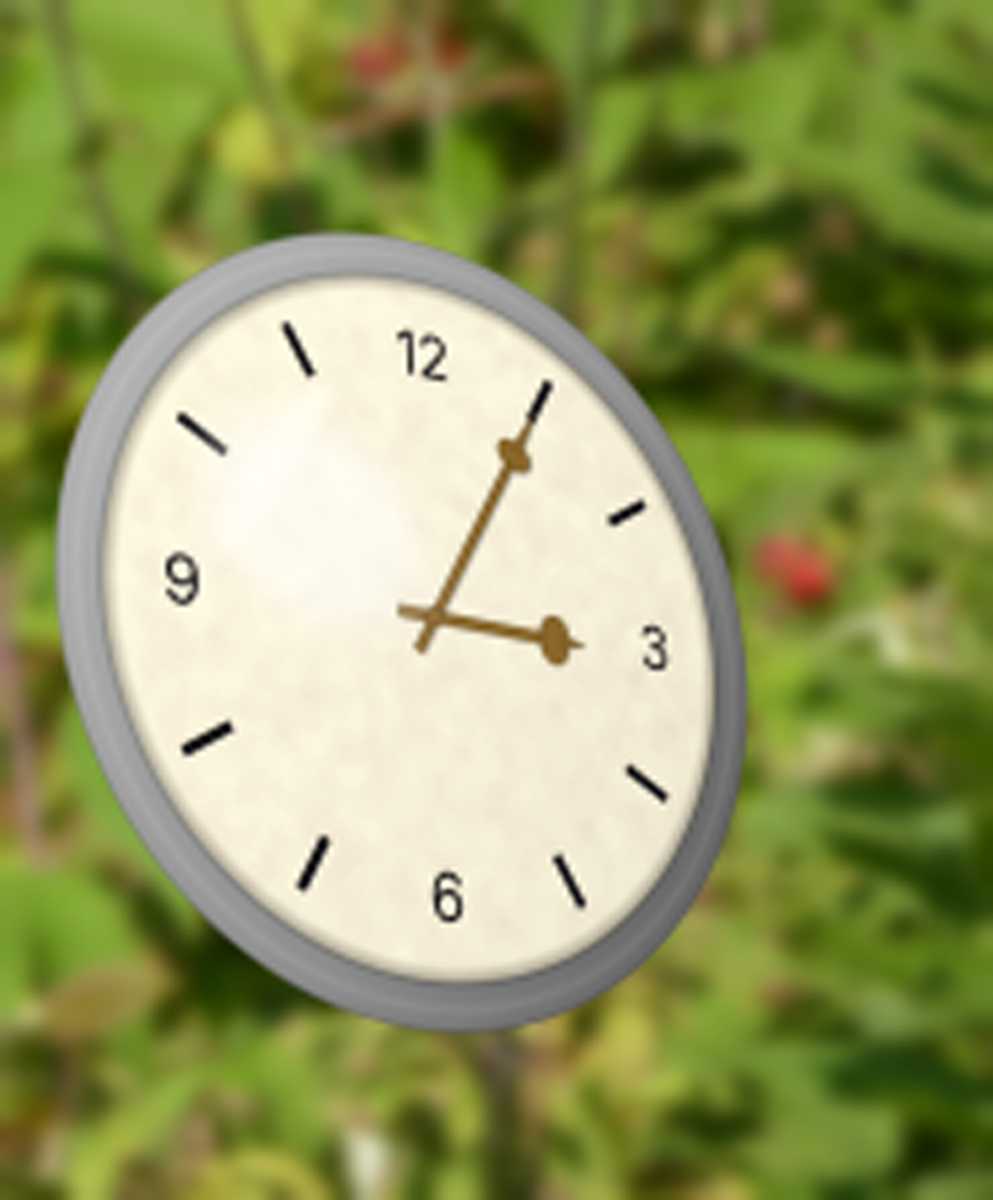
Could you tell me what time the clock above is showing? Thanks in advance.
3:05
